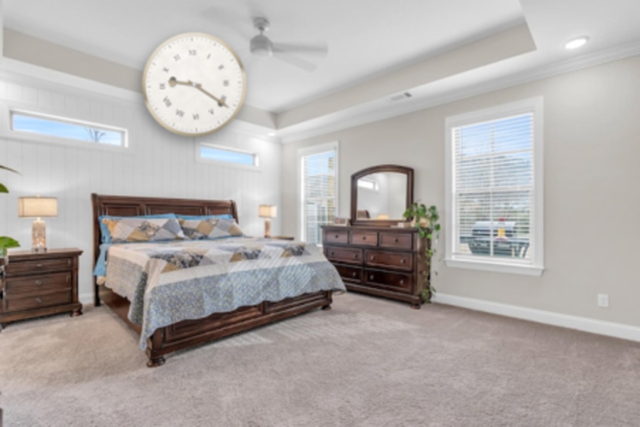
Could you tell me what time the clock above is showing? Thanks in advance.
9:21
